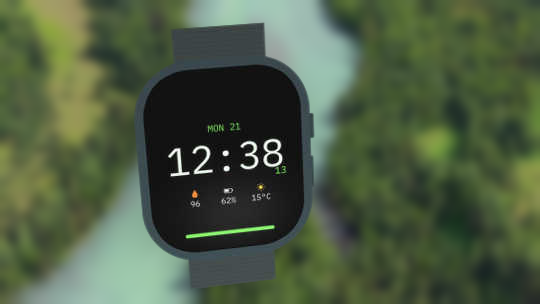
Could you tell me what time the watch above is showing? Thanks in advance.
12:38:13
